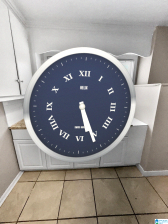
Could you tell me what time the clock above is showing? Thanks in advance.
5:26
